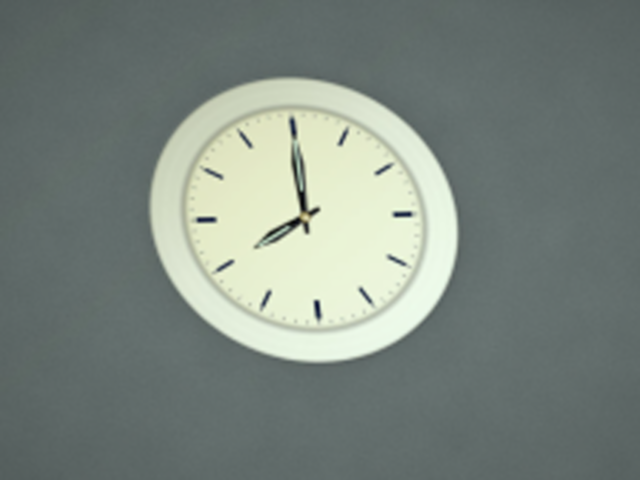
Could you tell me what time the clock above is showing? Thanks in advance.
8:00
